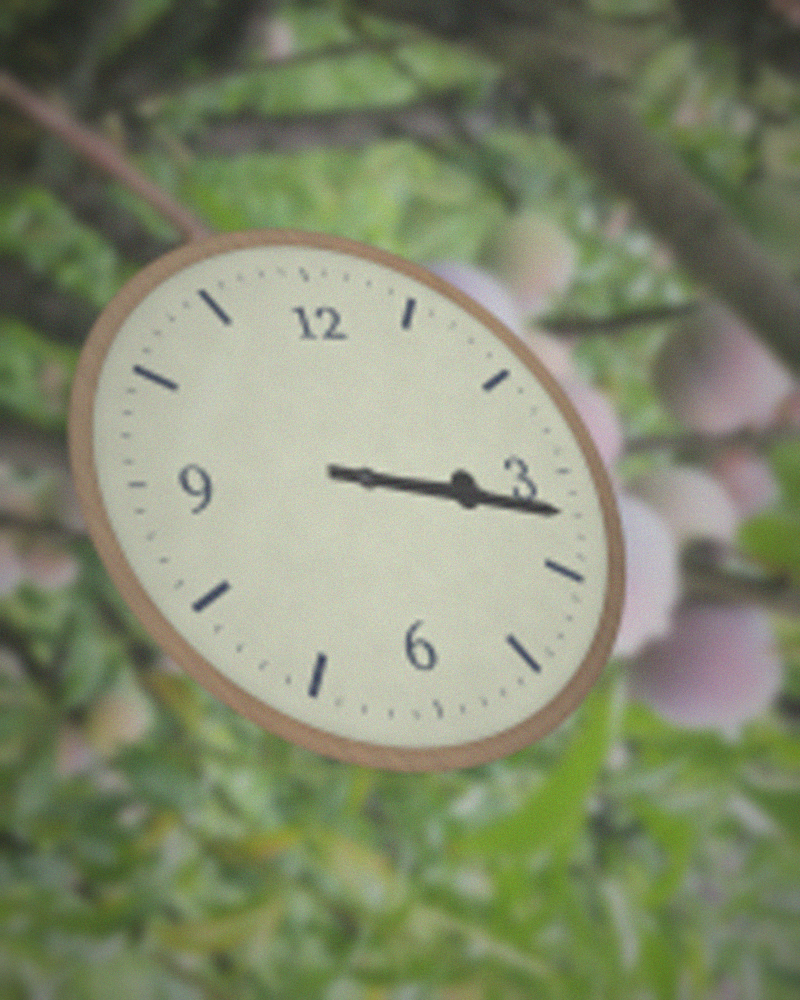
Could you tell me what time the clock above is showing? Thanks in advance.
3:17
